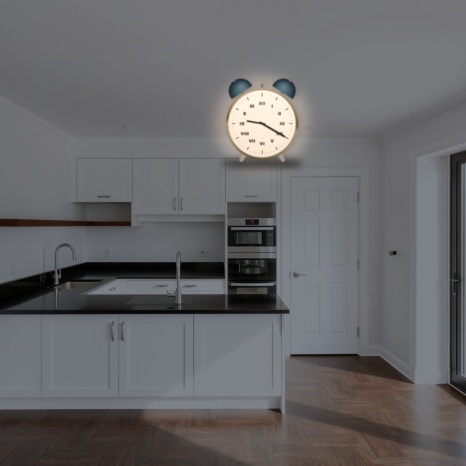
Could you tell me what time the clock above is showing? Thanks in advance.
9:20
